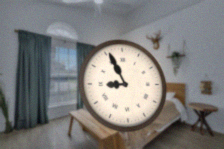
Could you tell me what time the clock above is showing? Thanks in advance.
8:56
